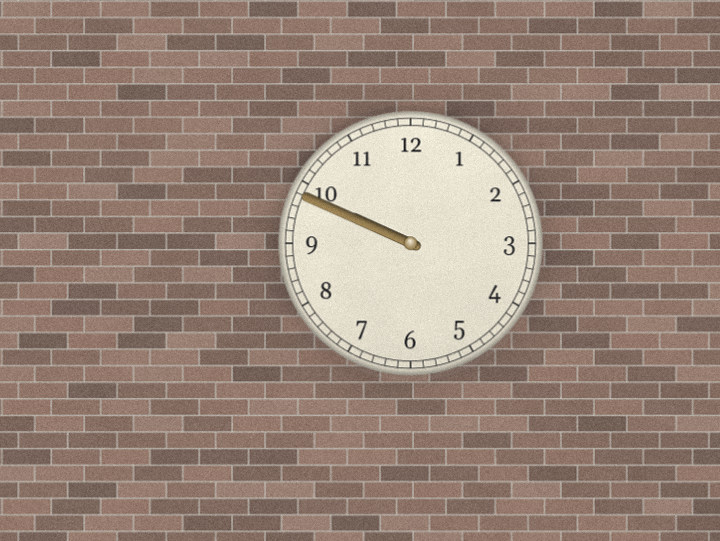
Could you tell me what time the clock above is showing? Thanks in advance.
9:49
